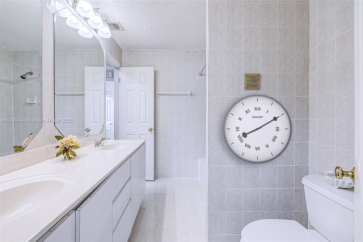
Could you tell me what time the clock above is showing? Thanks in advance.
8:10
